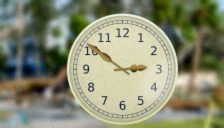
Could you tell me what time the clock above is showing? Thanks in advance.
2:51
